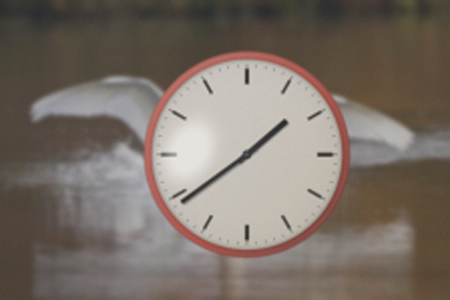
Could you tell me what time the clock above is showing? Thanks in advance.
1:39
